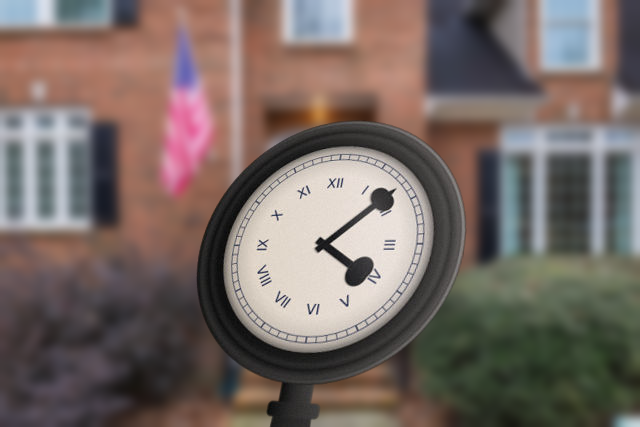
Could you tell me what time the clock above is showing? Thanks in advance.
4:08
